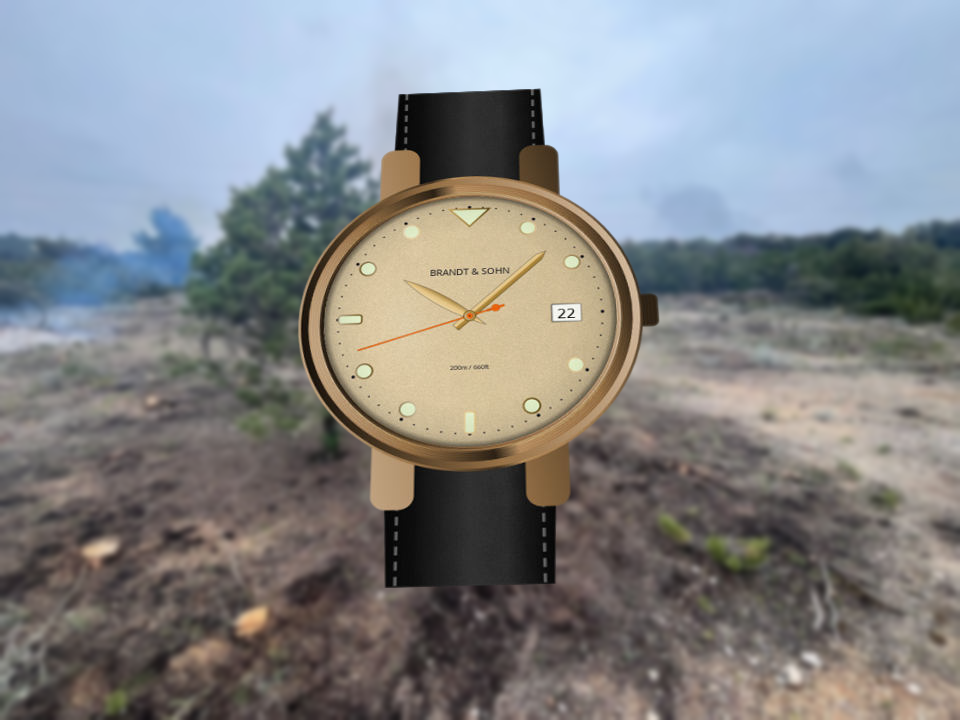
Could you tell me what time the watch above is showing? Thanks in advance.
10:07:42
